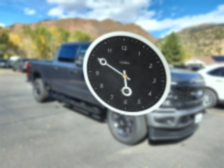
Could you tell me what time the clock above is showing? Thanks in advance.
5:50
